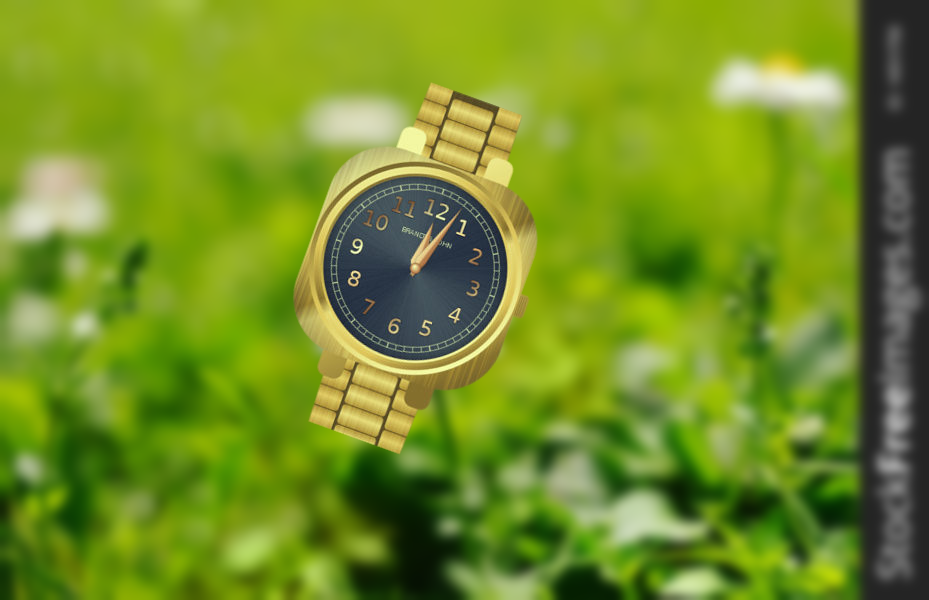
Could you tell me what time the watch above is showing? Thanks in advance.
12:03
